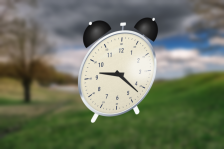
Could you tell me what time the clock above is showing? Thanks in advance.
9:22
